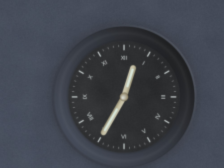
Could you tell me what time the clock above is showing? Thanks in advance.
12:35
